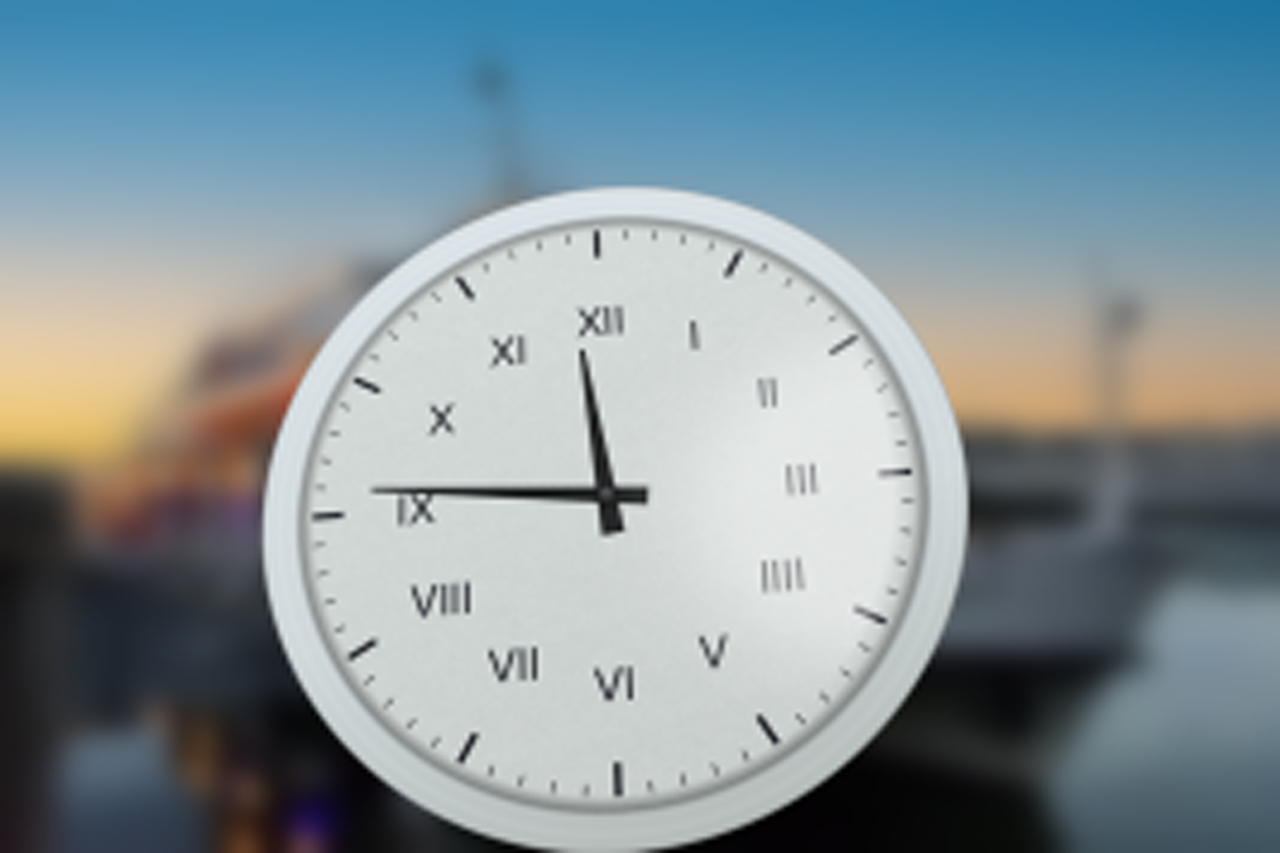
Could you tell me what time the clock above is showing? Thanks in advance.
11:46
